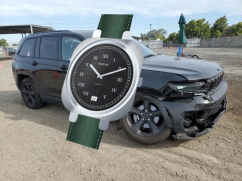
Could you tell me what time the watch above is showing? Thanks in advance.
10:11
